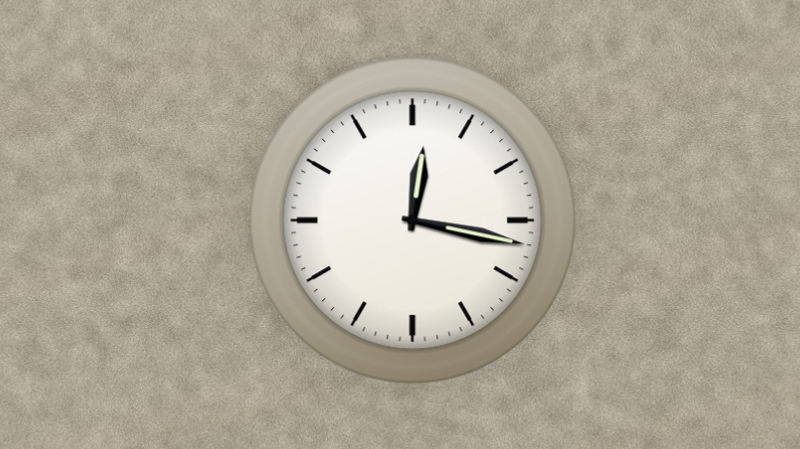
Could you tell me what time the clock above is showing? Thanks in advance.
12:17
